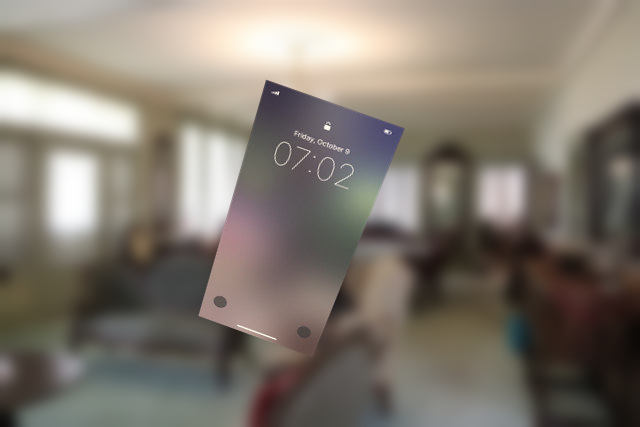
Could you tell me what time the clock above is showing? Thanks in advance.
7:02
